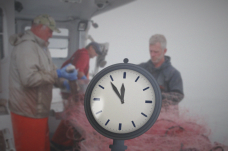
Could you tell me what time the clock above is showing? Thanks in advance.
11:54
